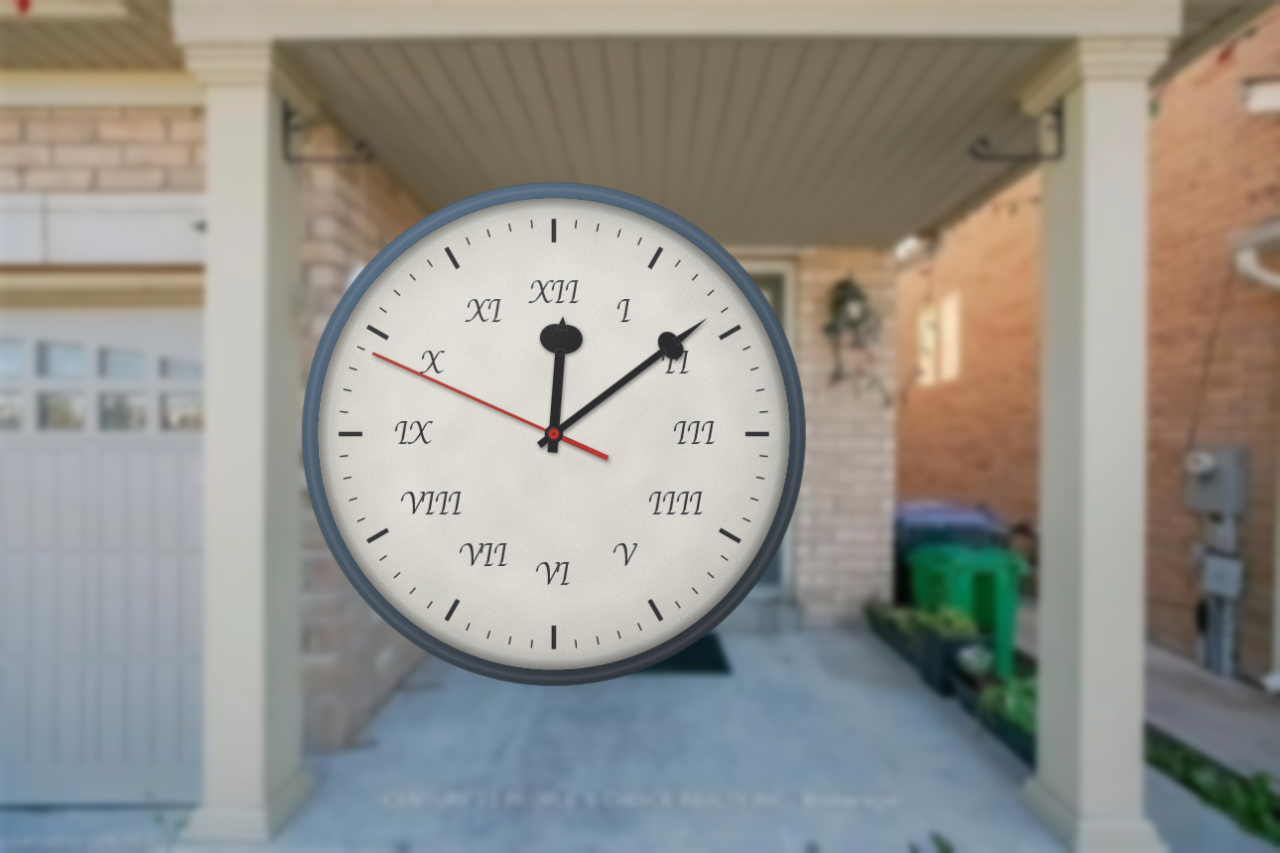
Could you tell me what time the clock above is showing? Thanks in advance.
12:08:49
